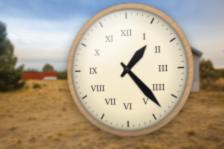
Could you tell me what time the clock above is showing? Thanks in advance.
1:23
